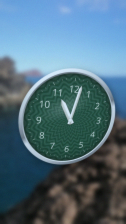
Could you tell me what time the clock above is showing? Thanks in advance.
11:02
